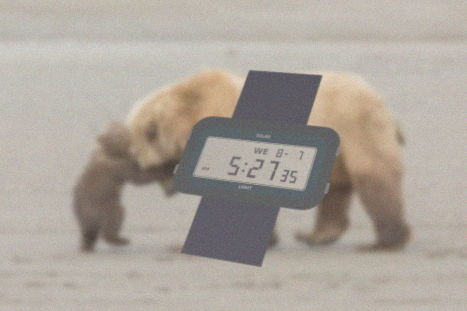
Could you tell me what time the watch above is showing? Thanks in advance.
5:27:35
